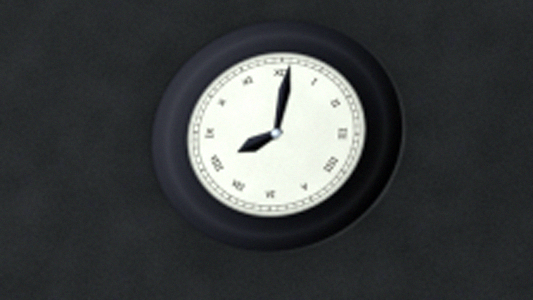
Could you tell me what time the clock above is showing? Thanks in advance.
8:01
